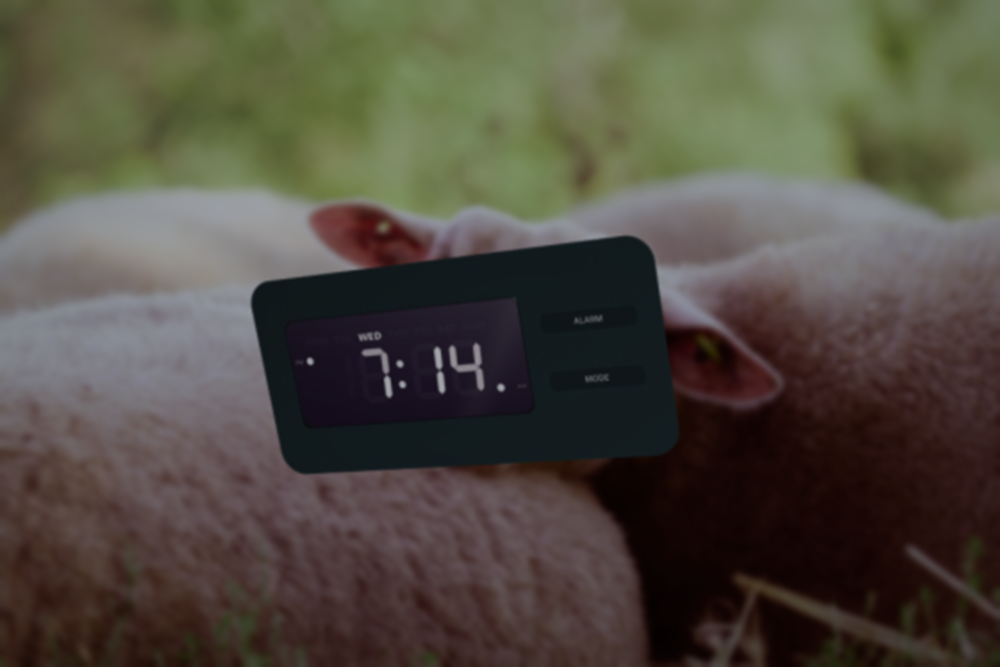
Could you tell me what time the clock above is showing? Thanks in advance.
7:14
